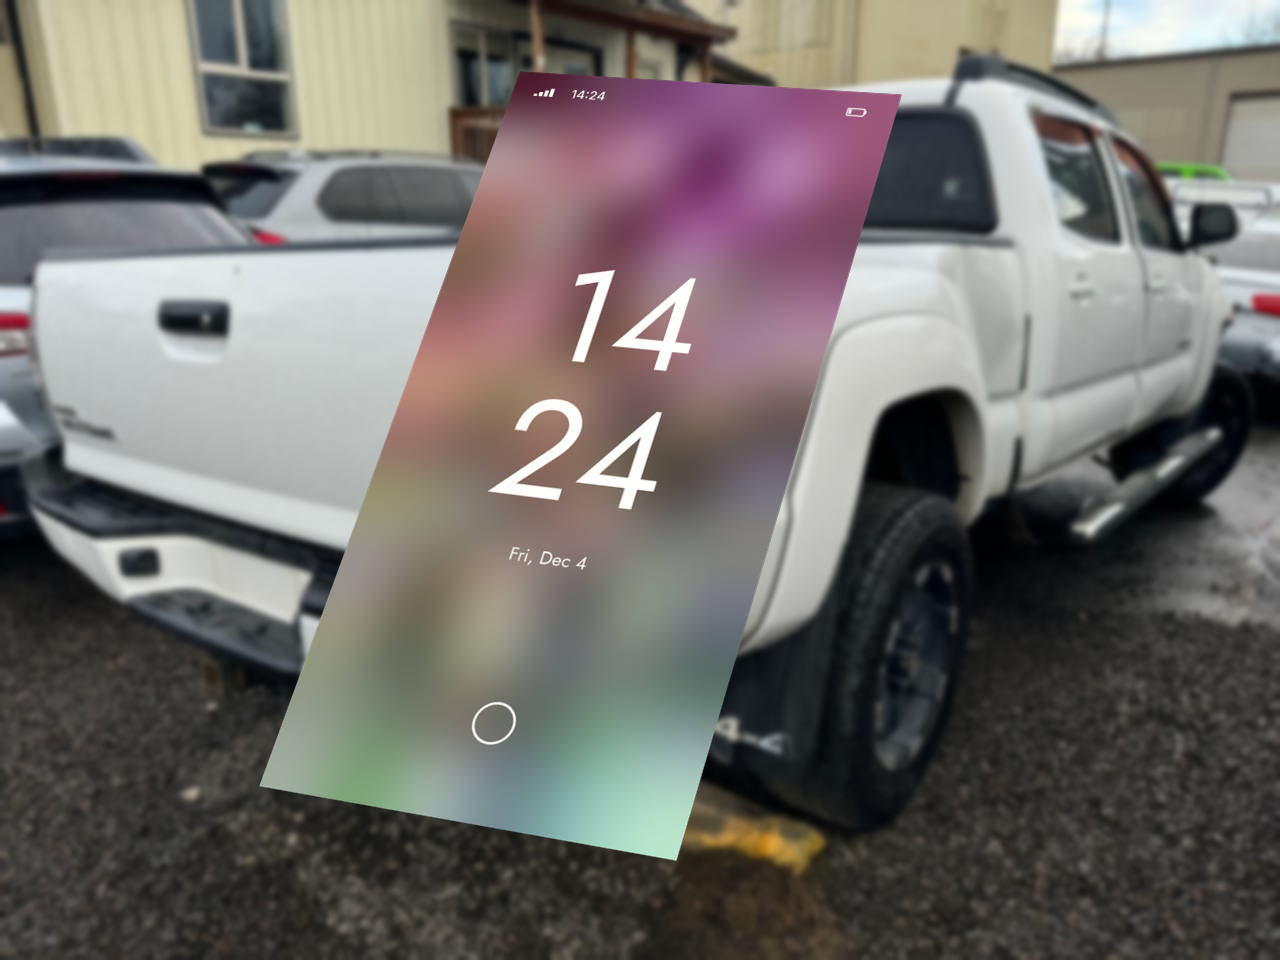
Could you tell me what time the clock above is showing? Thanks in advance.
14:24
